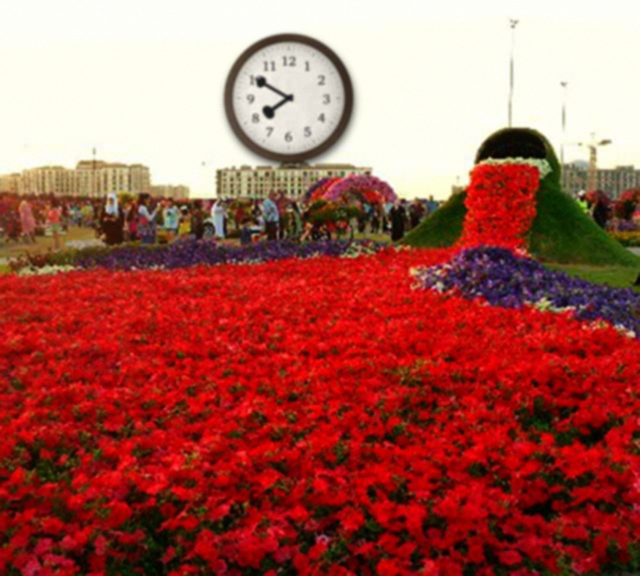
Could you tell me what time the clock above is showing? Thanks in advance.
7:50
